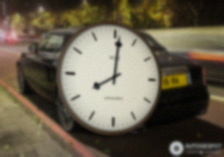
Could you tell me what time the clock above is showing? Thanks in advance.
8:01
